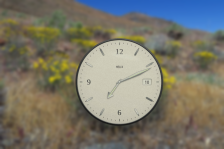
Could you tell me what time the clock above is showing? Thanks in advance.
7:11
